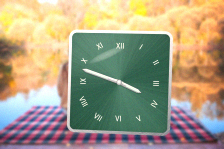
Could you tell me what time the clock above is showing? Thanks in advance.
3:48
